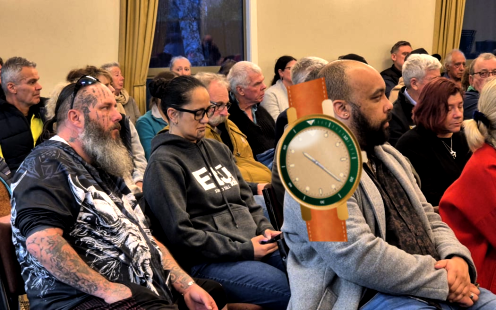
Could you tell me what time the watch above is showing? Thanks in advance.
10:22
